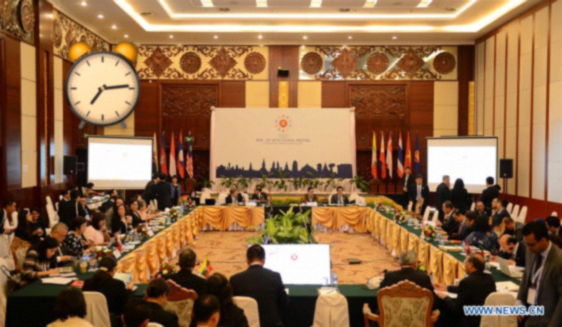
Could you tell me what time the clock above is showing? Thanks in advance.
7:14
